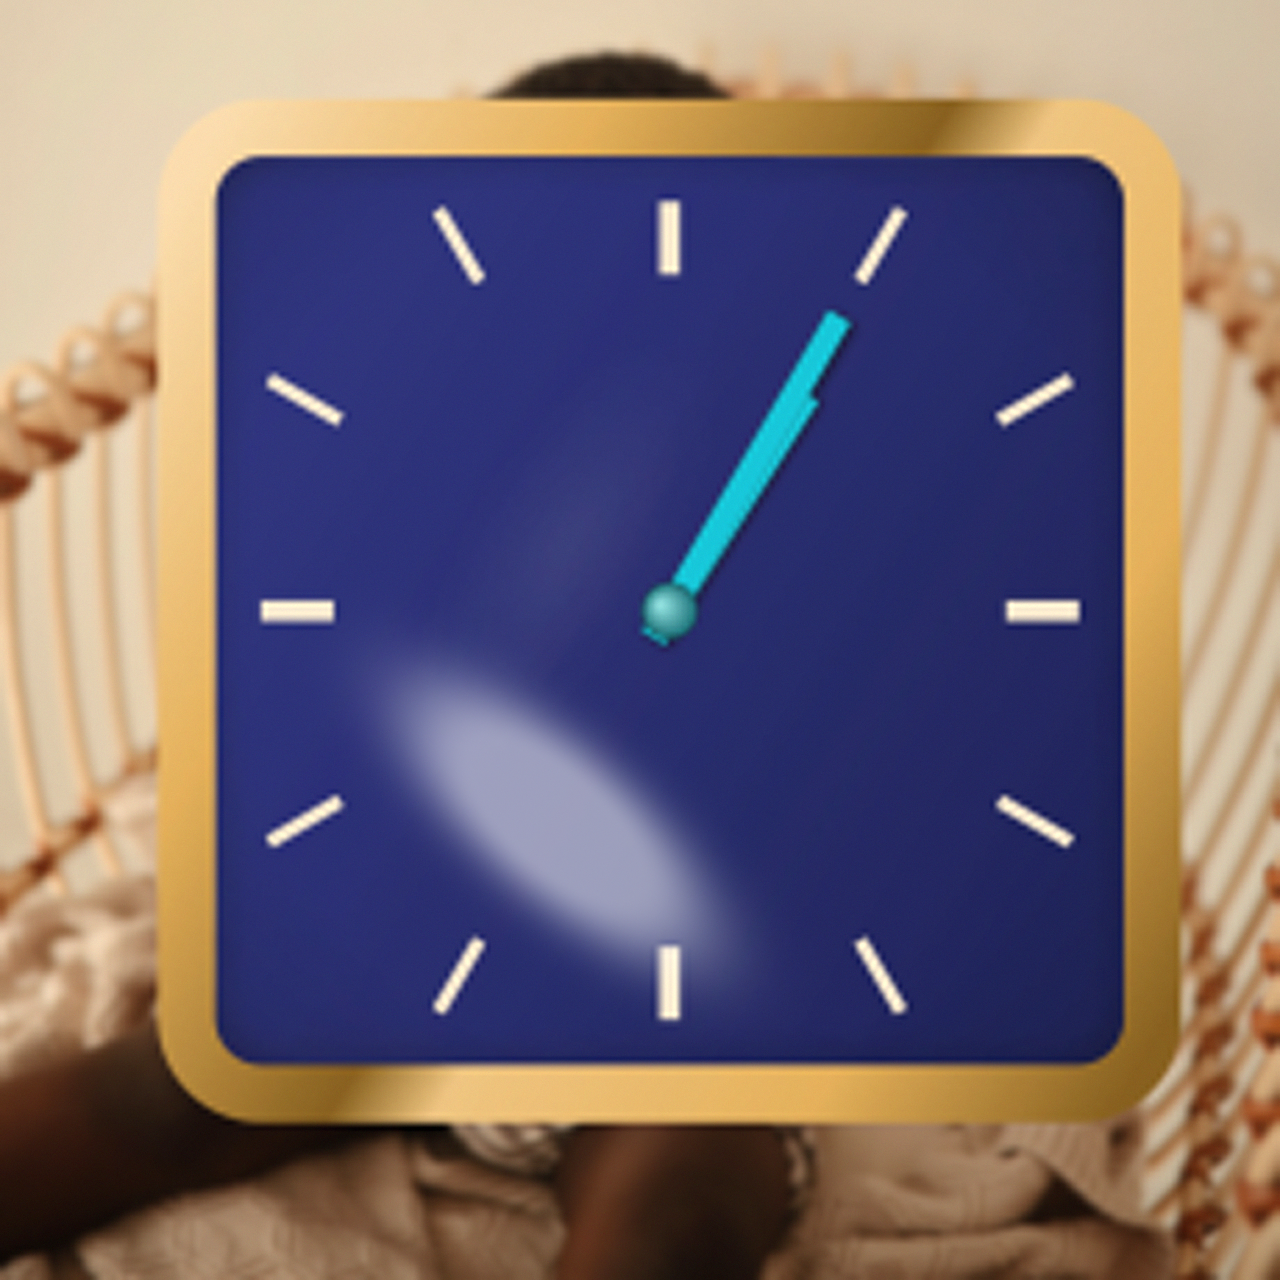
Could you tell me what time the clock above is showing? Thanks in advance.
1:05
